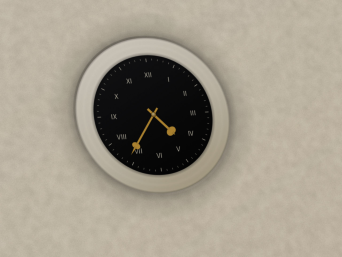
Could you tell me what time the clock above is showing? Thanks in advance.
4:36
